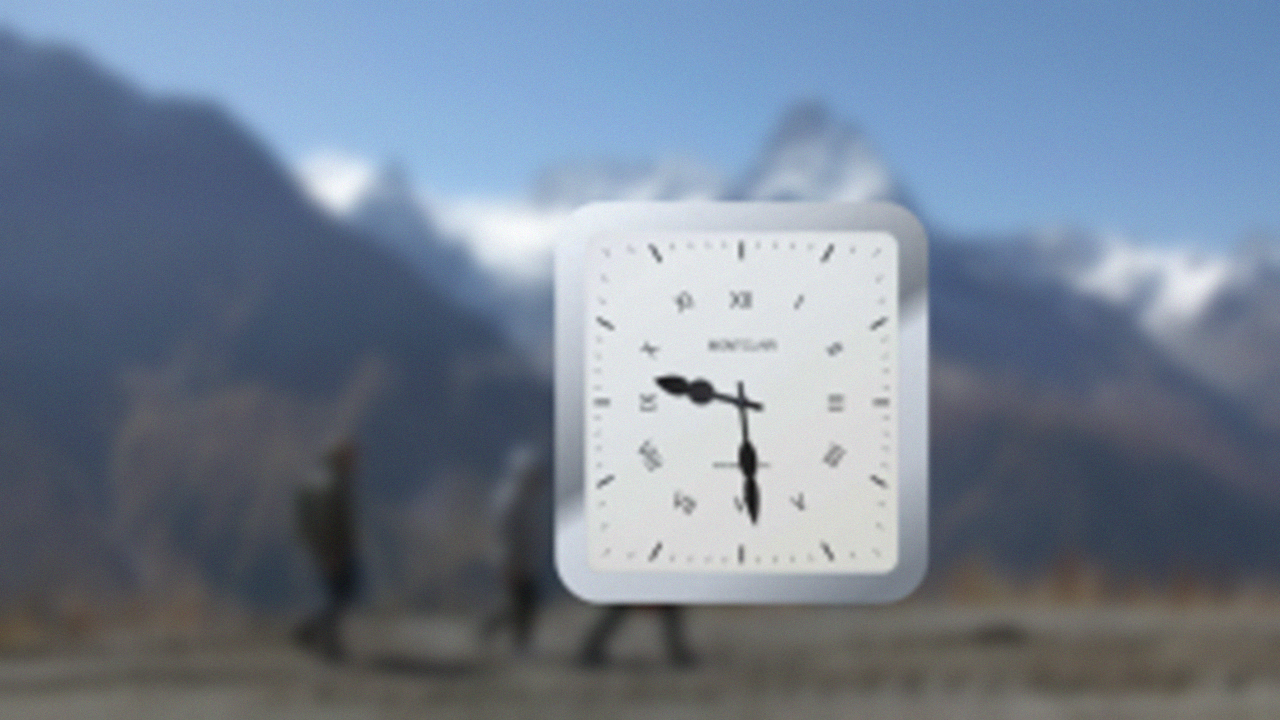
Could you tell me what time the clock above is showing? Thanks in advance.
9:29
